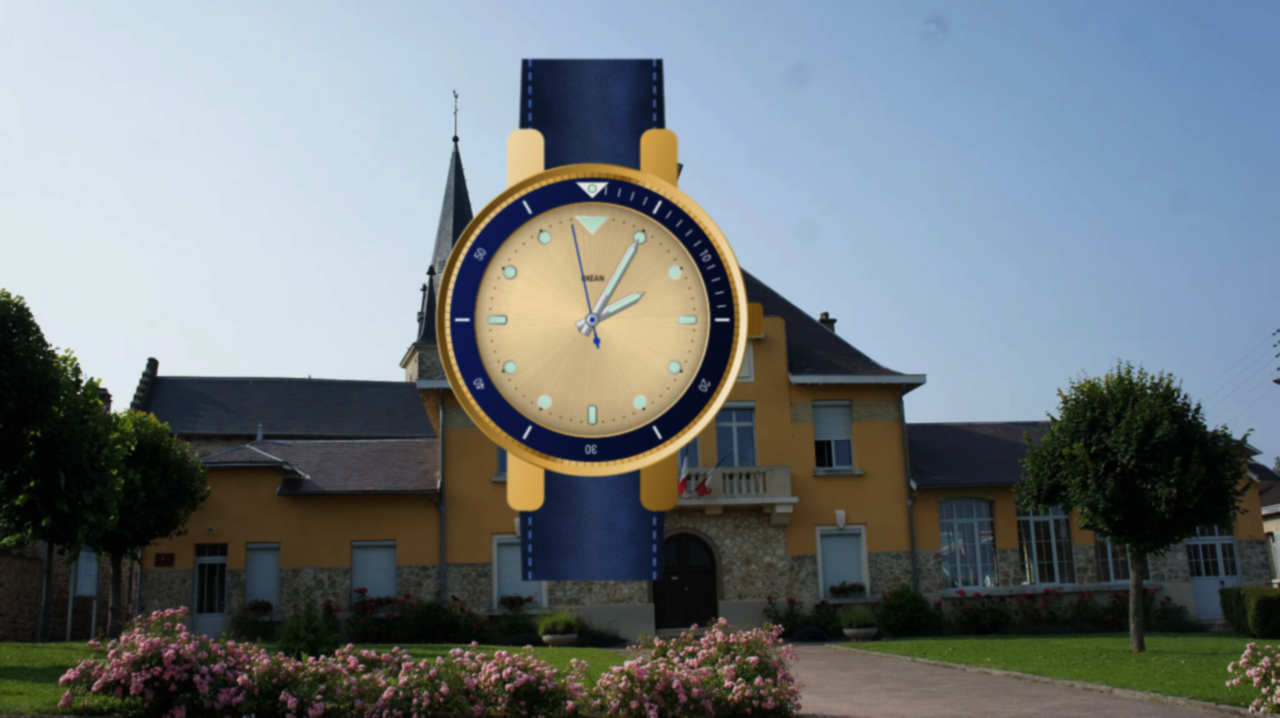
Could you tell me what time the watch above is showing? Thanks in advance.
2:04:58
